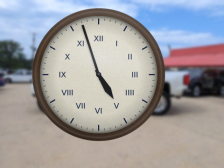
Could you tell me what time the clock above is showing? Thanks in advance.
4:57
